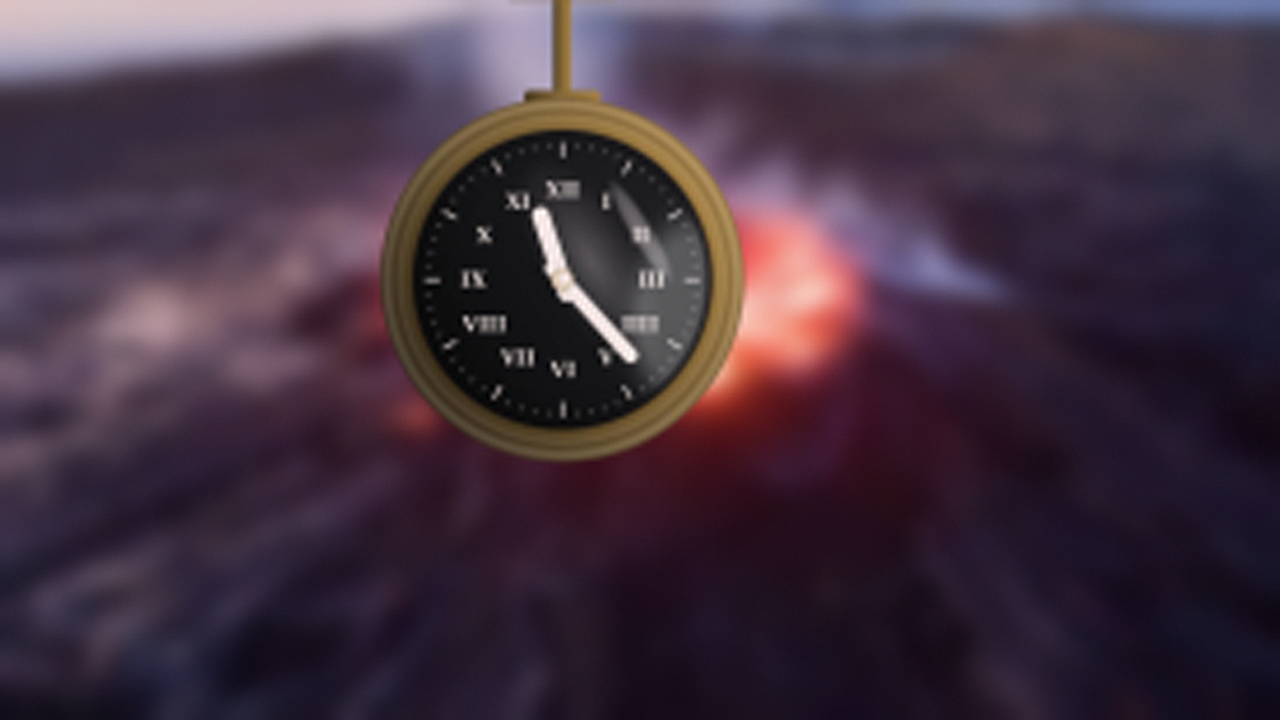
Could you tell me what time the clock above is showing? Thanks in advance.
11:23
